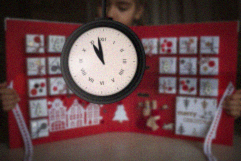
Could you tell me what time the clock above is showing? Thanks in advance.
10:58
